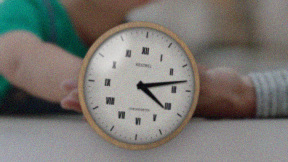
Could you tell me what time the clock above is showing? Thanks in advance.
4:13
